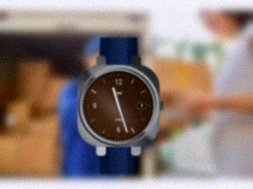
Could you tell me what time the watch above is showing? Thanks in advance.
11:27
